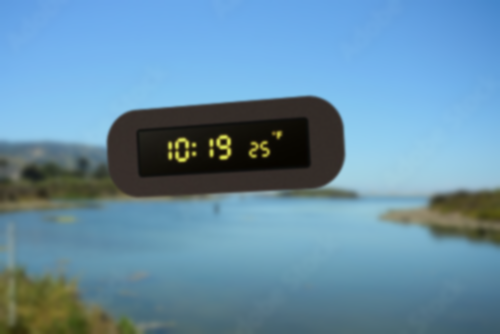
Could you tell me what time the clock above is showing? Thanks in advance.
10:19
